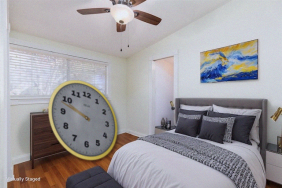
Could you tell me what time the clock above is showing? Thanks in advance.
9:48
